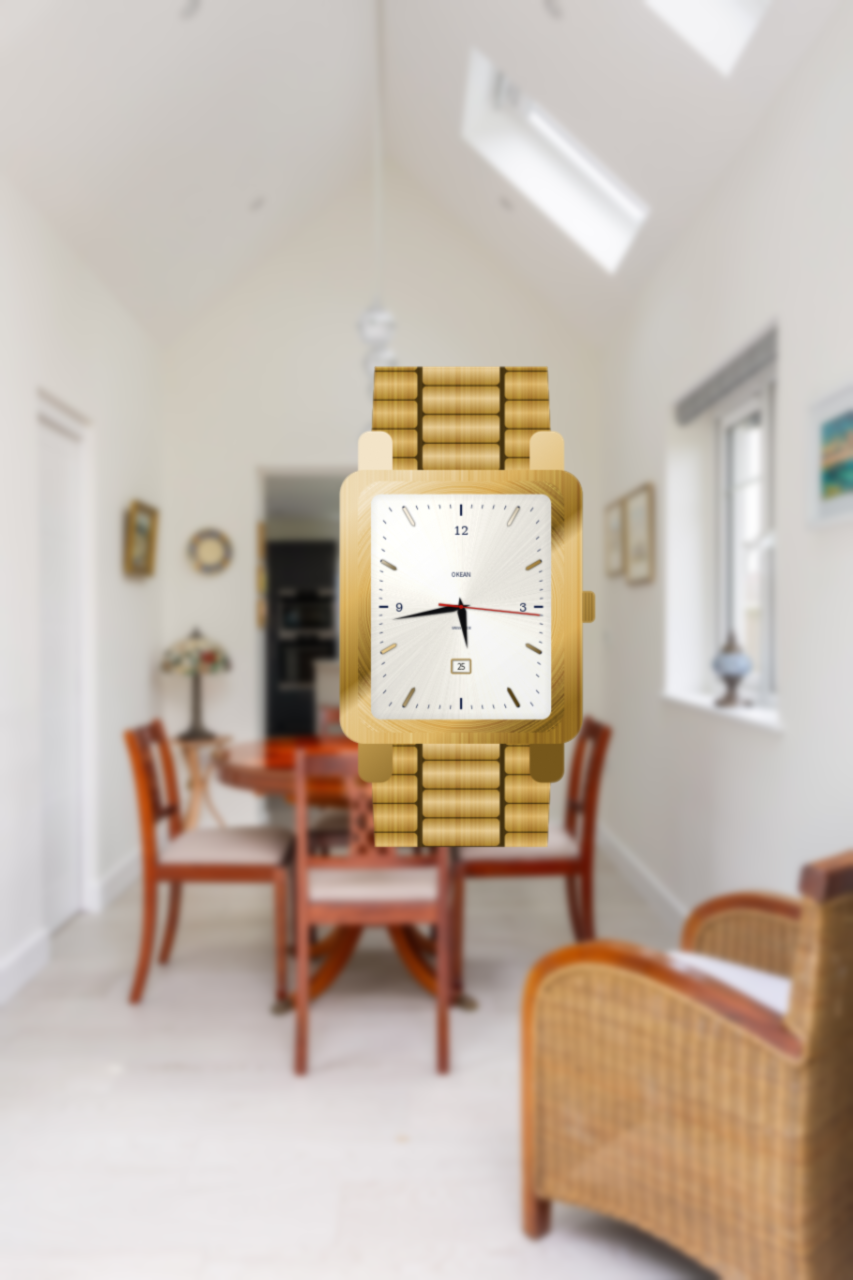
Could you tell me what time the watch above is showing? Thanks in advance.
5:43:16
